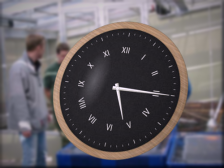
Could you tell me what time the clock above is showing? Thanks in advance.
5:15
